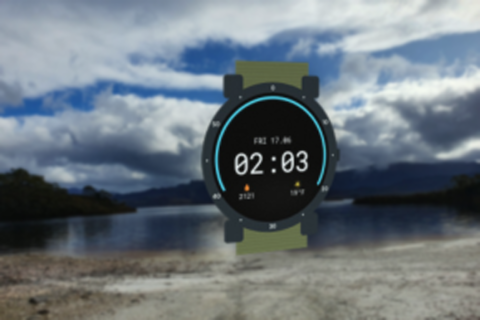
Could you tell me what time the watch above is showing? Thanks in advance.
2:03
